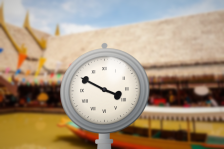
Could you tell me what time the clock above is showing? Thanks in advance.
3:50
